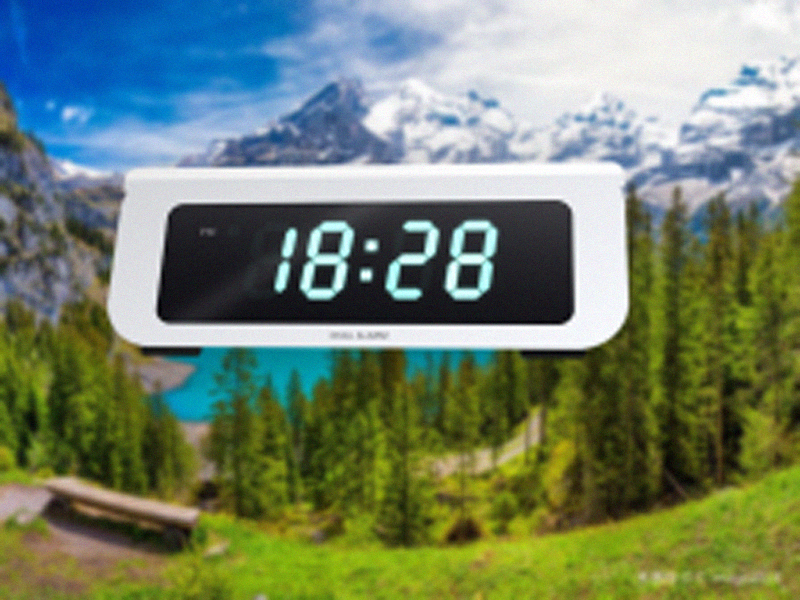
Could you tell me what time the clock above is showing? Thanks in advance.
18:28
